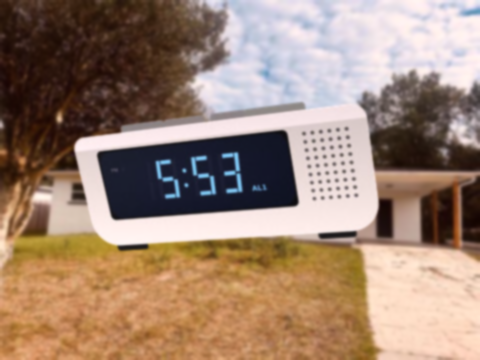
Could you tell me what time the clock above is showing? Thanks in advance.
5:53
